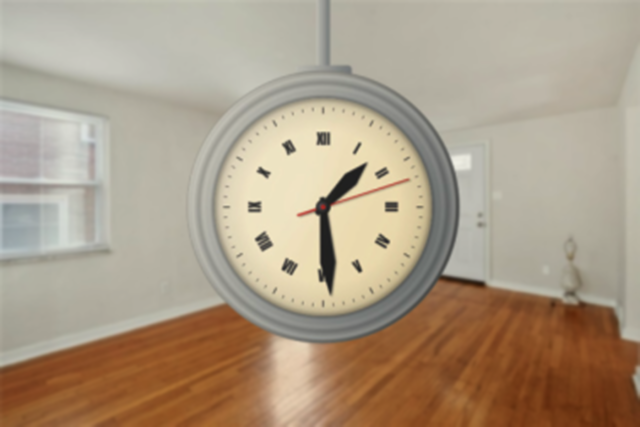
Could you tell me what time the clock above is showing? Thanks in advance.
1:29:12
